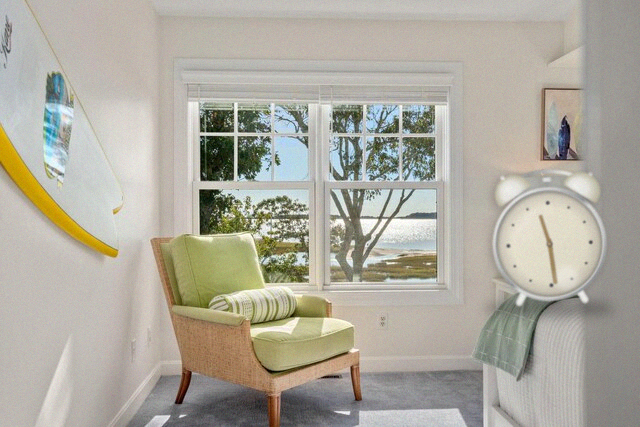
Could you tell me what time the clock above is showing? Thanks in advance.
11:29
